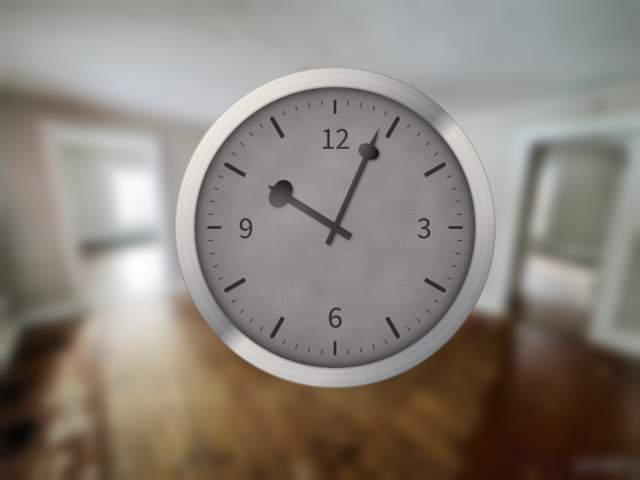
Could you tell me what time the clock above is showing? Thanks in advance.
10:04
